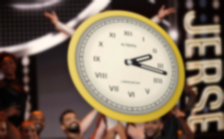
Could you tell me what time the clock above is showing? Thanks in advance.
2:17
